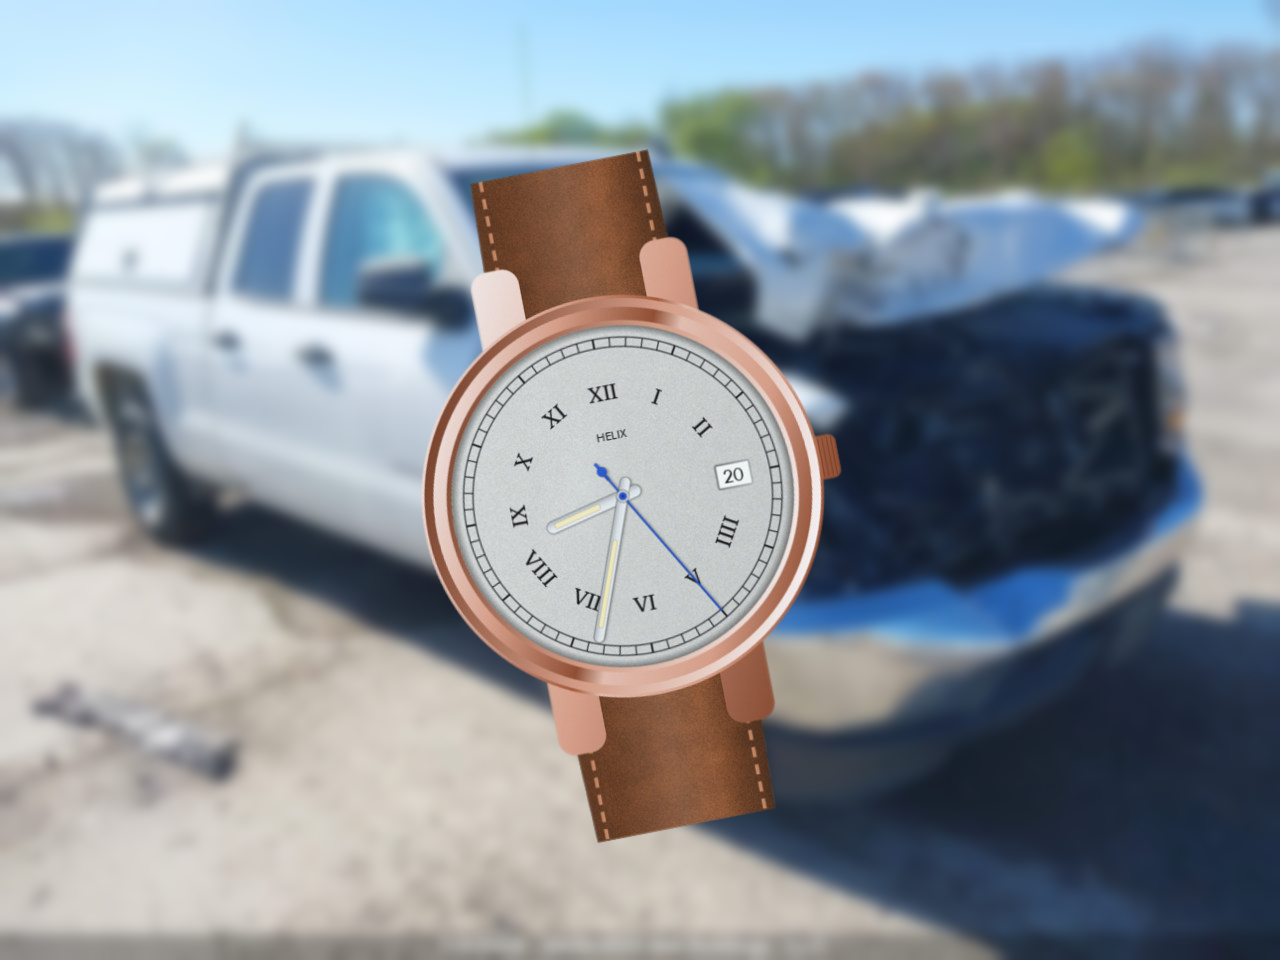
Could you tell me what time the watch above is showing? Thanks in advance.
8:33:25
